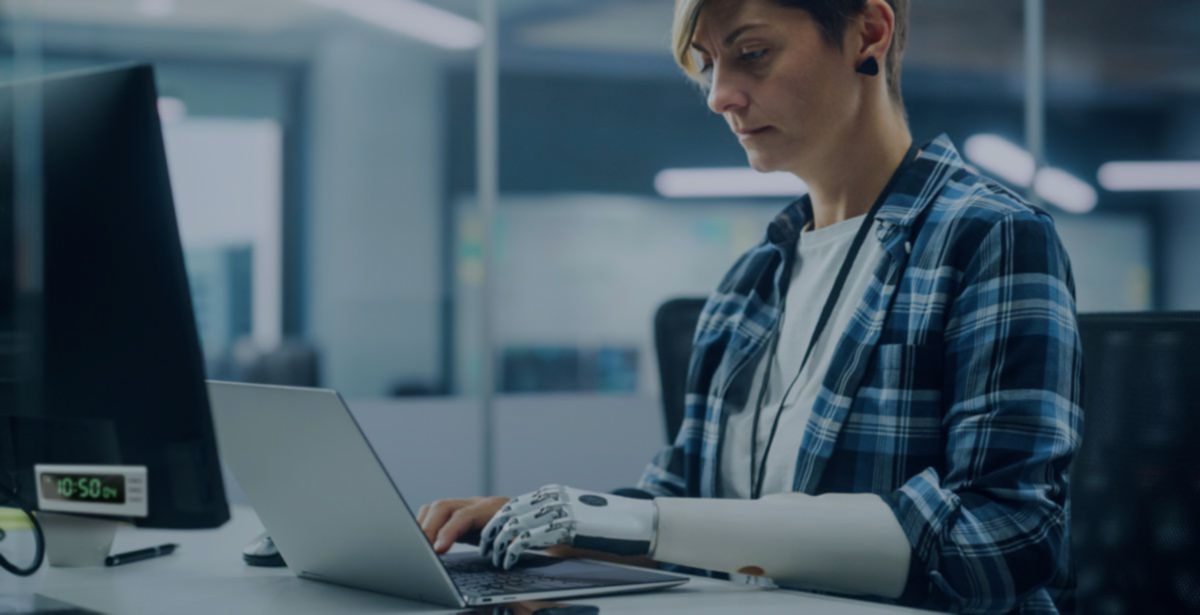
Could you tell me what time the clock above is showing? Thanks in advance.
10:50
